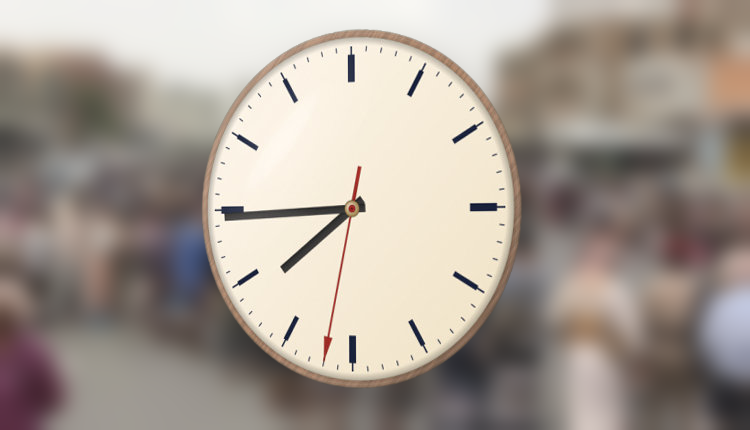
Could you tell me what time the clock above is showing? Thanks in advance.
7:44:32
